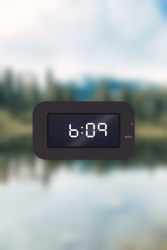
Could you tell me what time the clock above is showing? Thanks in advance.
6:09
